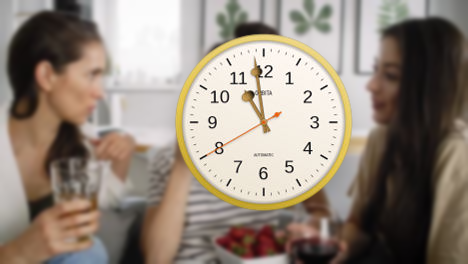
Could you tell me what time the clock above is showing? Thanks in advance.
10:58:40
